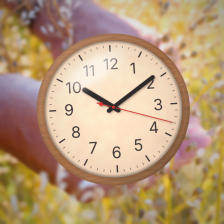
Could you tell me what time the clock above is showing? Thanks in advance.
10:09:18
